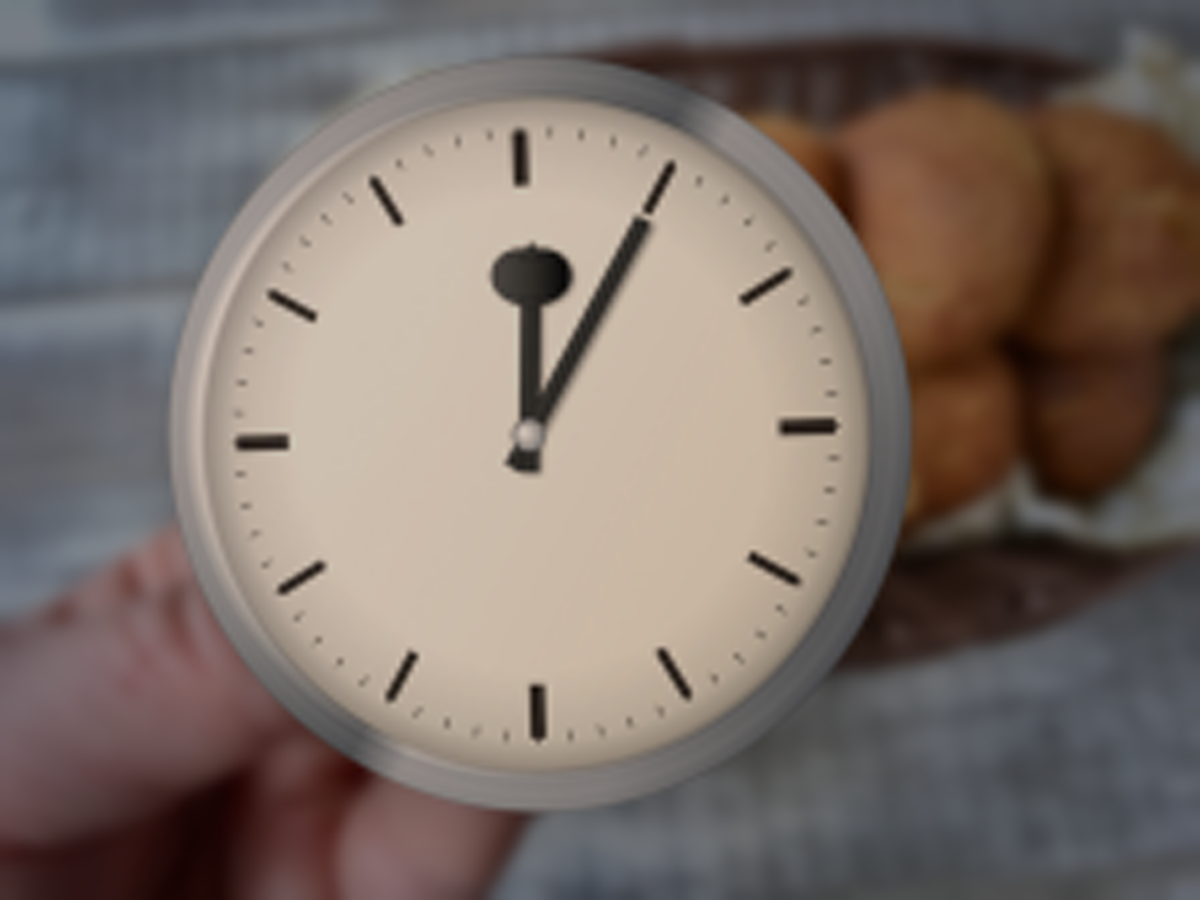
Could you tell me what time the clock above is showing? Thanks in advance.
12:05
